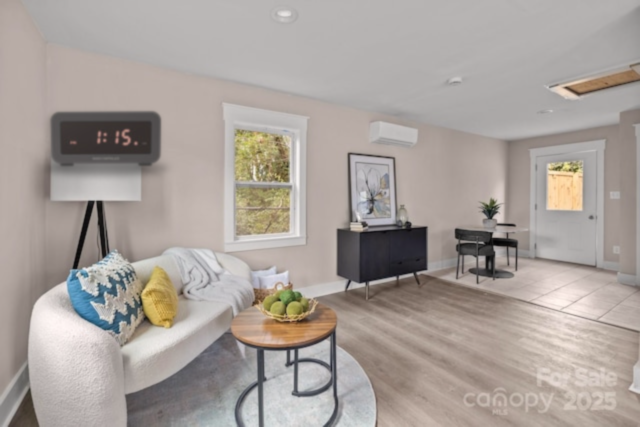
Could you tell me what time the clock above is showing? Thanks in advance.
1:15
